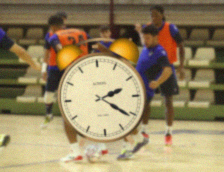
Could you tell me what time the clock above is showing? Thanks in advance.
2:21
